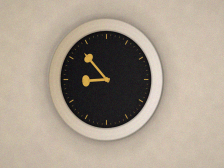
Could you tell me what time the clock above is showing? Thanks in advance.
8:53
